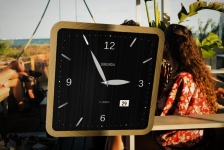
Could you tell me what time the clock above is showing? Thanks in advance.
2:55
